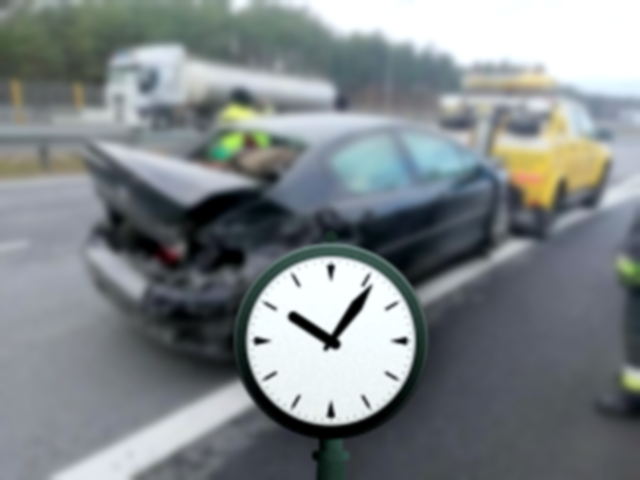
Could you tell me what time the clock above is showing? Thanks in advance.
10:06
